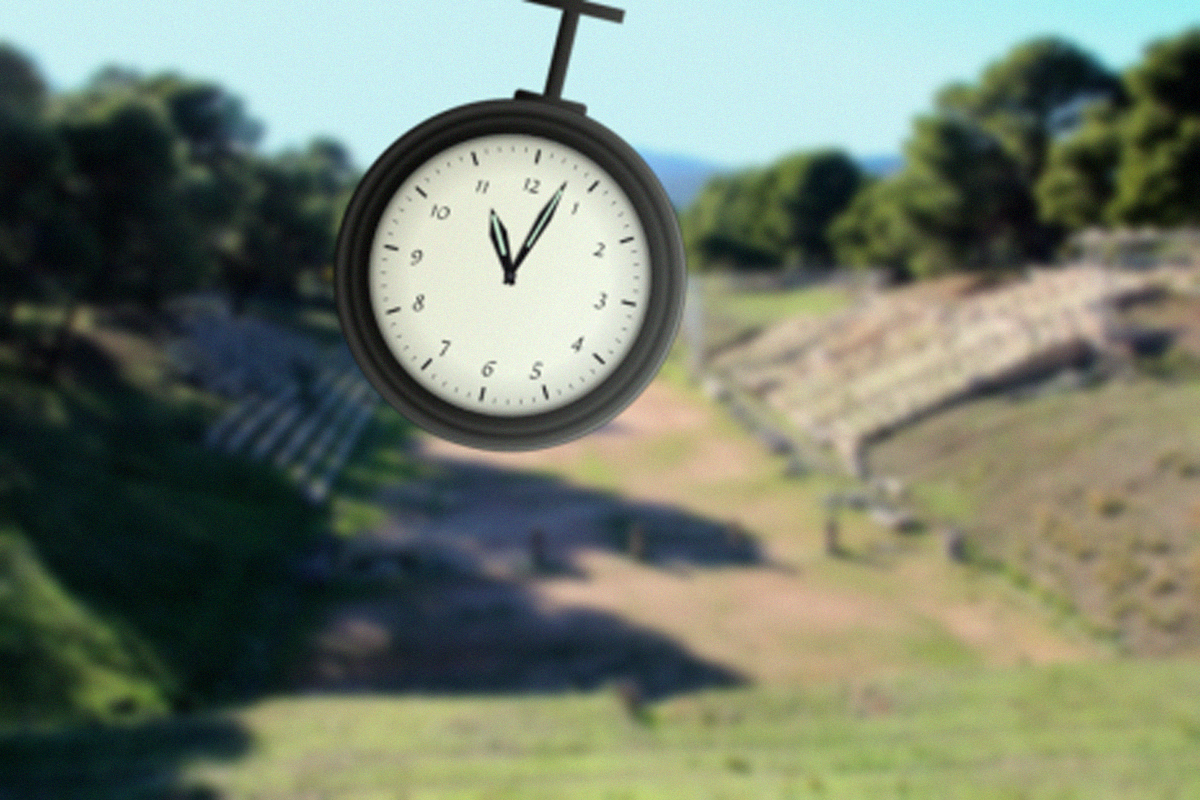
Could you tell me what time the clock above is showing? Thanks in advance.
11:03
